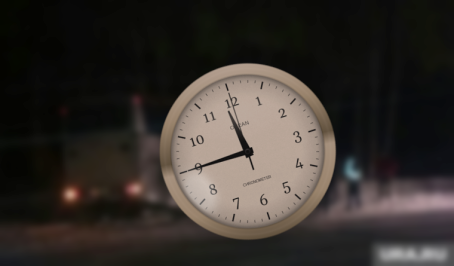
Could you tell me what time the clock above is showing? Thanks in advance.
11:45:00
